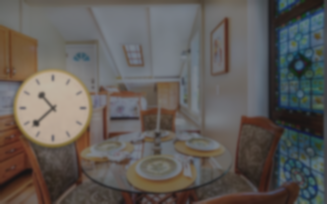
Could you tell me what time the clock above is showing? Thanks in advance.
10:38
